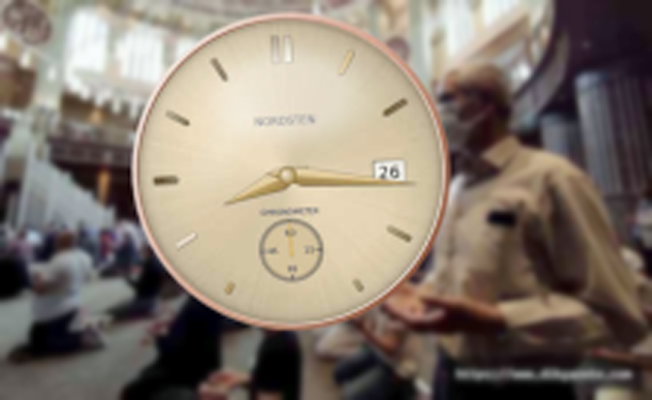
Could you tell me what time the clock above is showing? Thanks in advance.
8:16
